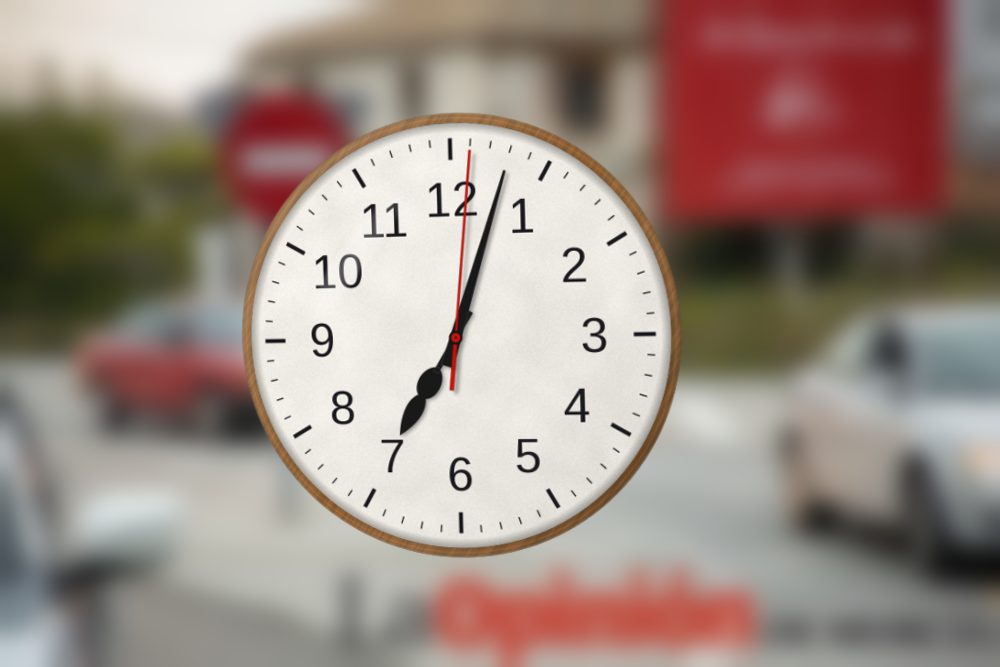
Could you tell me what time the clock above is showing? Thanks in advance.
7:03:01
